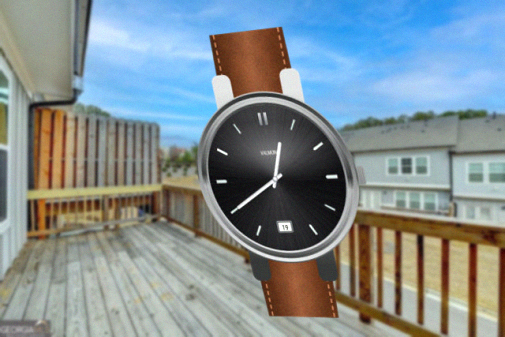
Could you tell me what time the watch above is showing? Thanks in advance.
12:40
